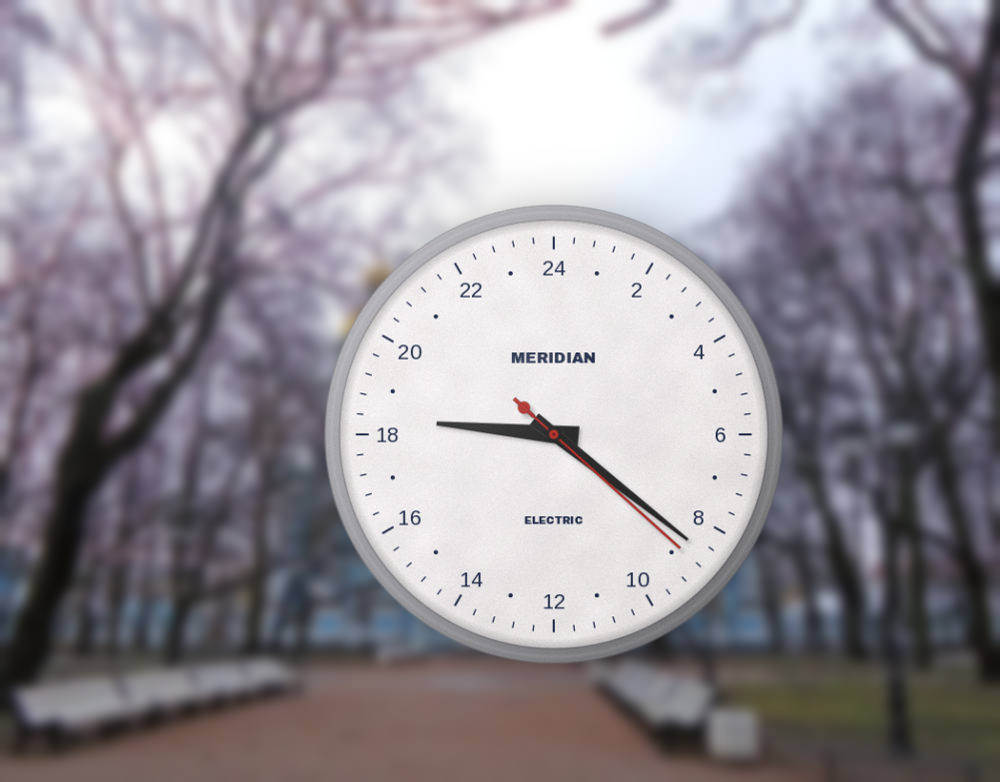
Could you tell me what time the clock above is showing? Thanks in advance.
18:21:22
